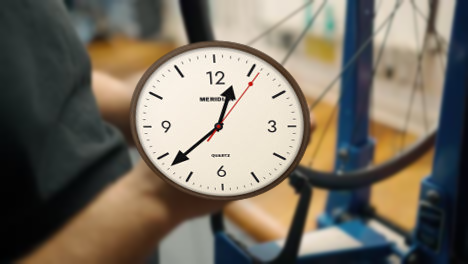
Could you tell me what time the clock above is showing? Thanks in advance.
12:38:06
